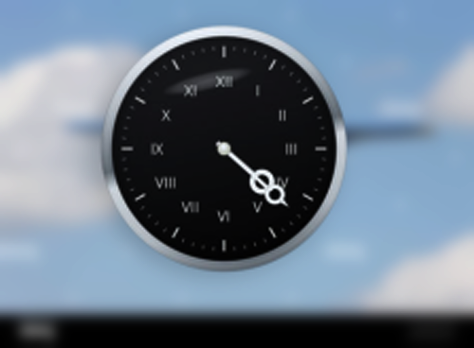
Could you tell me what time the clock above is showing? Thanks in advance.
4:22
